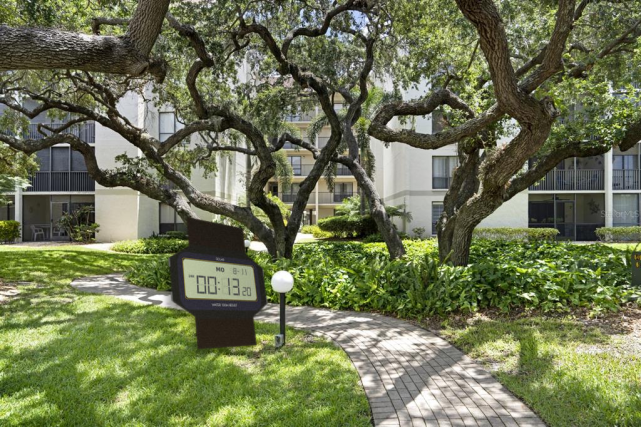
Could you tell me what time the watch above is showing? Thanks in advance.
0:13:20
